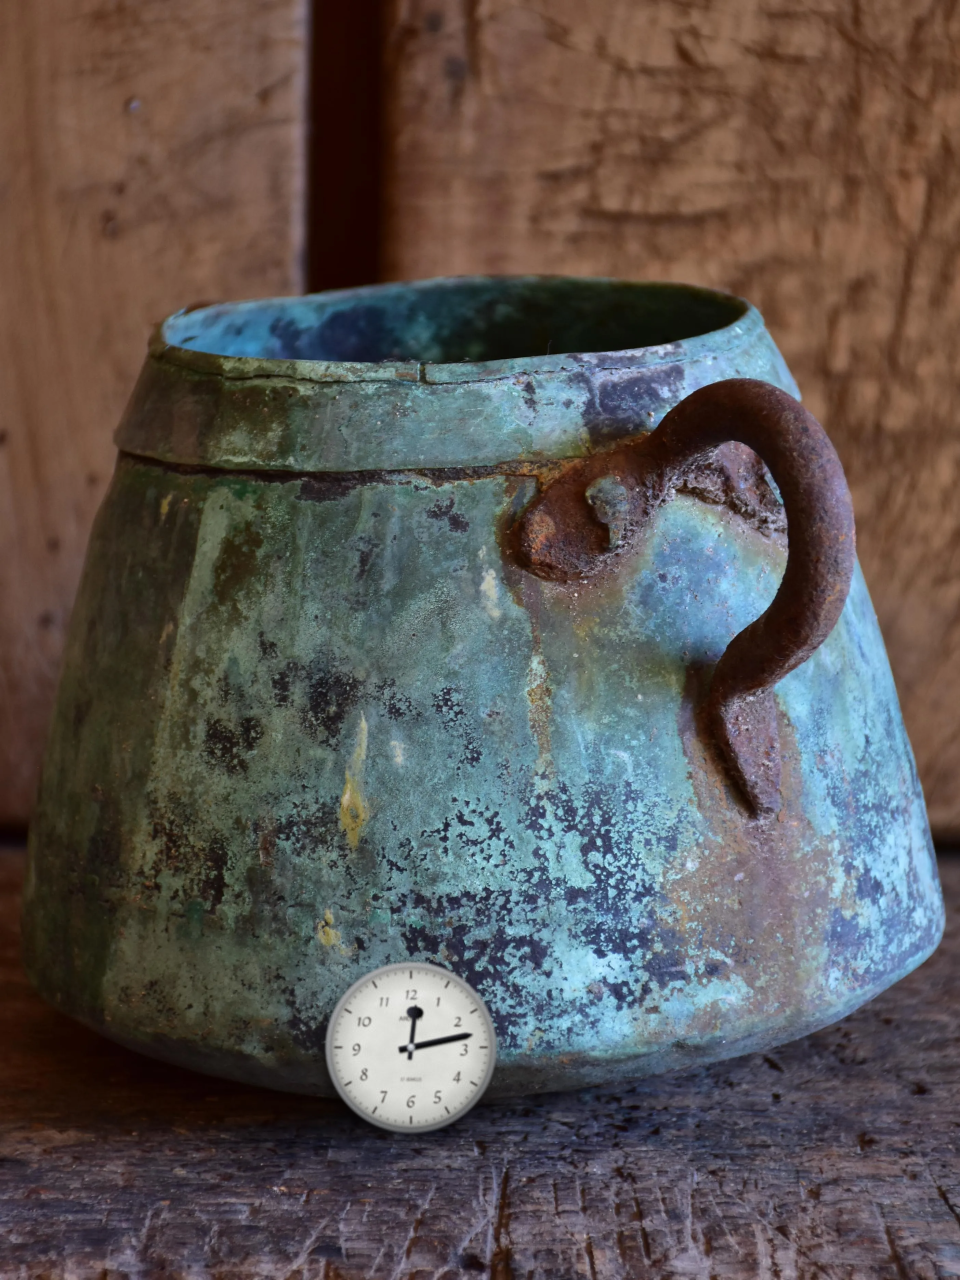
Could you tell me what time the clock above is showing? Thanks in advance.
12:13
